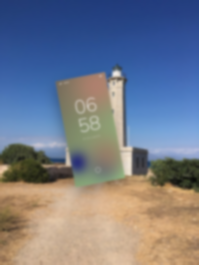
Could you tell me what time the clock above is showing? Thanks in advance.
6:58
